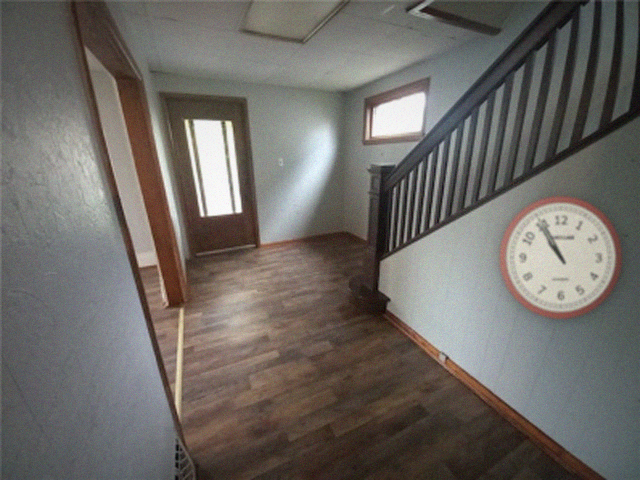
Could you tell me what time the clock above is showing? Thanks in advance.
10:55
